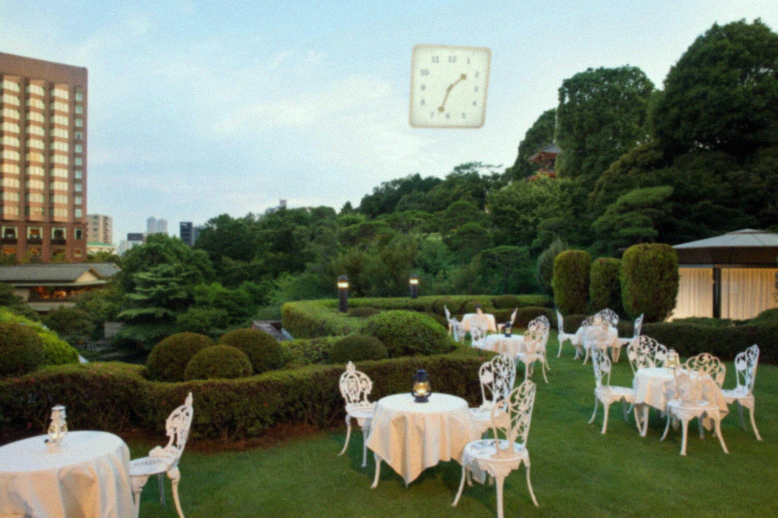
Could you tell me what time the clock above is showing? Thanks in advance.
1:33
